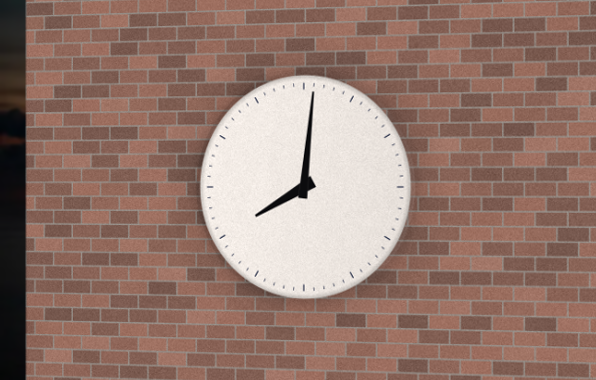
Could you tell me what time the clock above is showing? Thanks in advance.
8:01
